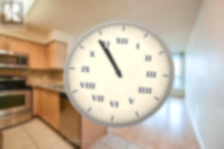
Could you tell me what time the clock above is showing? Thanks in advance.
10:54
